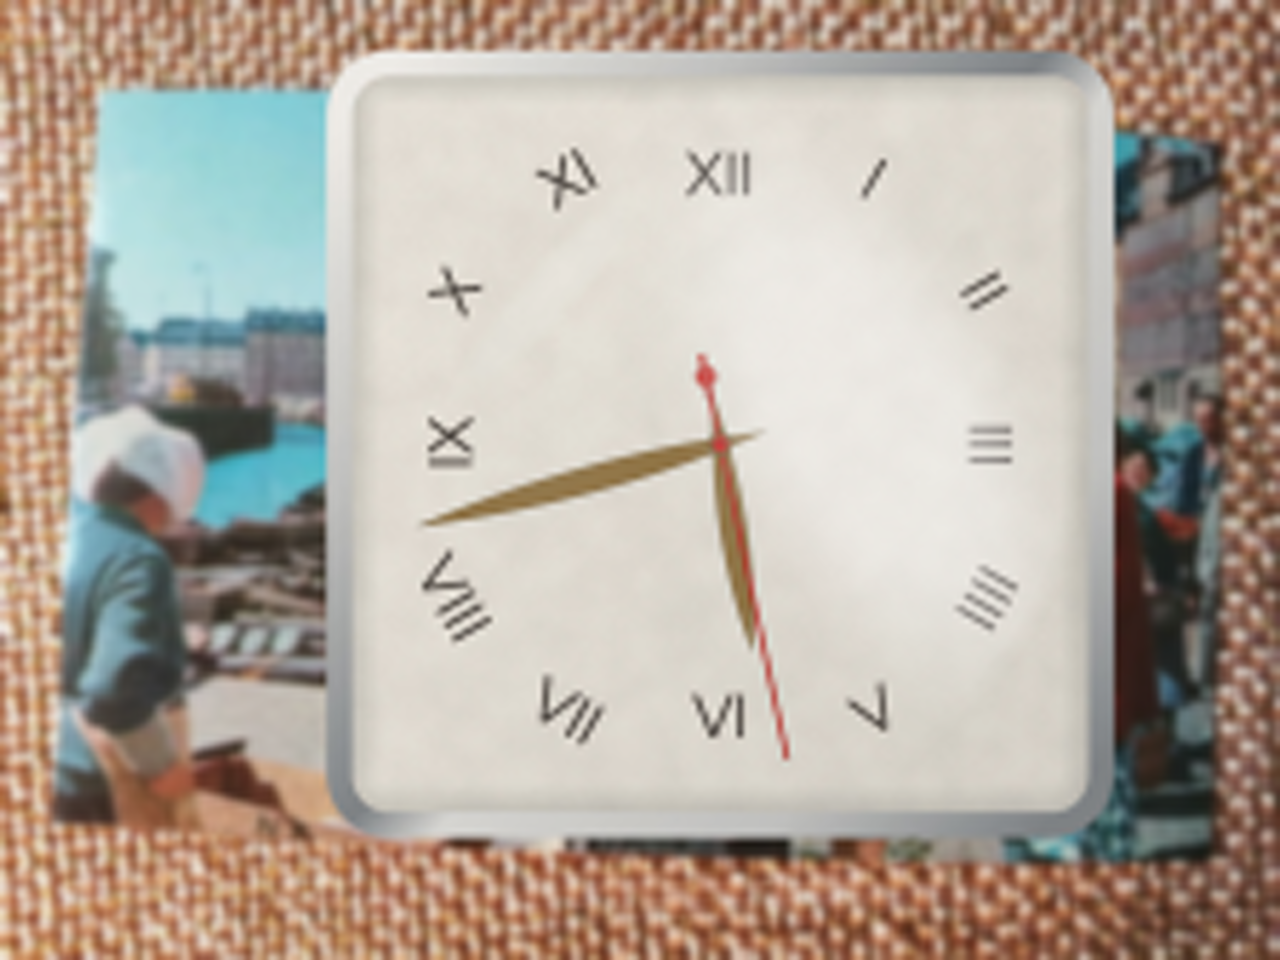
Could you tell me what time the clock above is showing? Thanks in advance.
5:42:28
